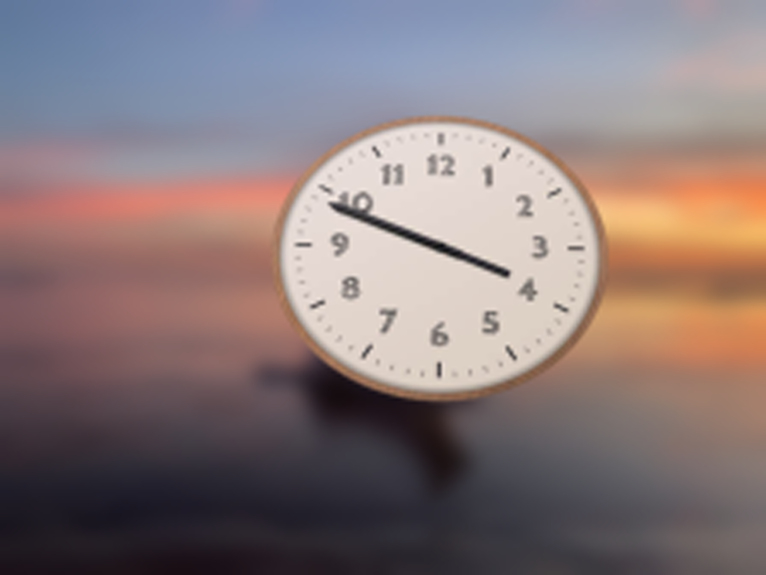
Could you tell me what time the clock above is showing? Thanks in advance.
3:49
